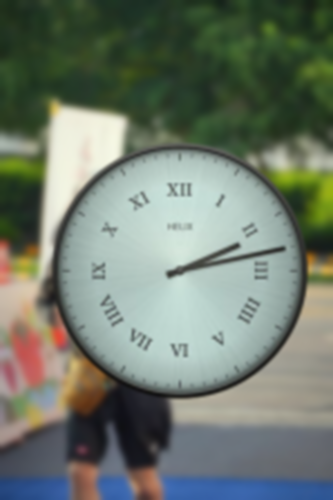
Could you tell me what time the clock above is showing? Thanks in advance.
2:13
